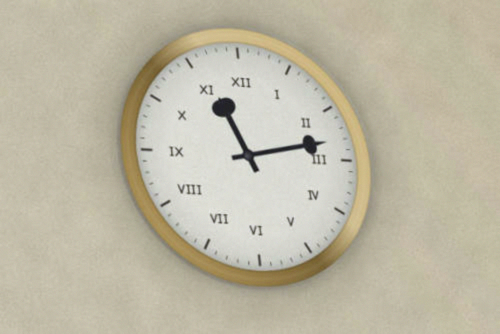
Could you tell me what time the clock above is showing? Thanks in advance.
11:13
